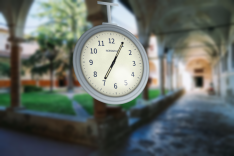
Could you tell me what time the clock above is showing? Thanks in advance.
7:05
